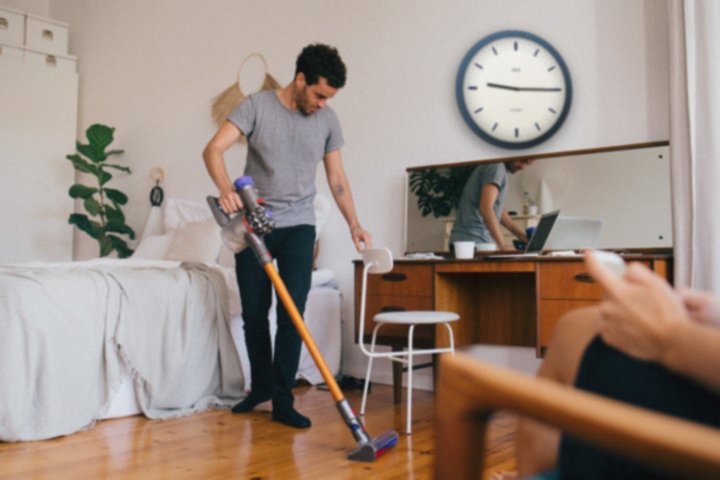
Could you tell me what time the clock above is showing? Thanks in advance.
9:15
